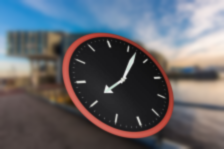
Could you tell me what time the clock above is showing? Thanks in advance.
8:07
